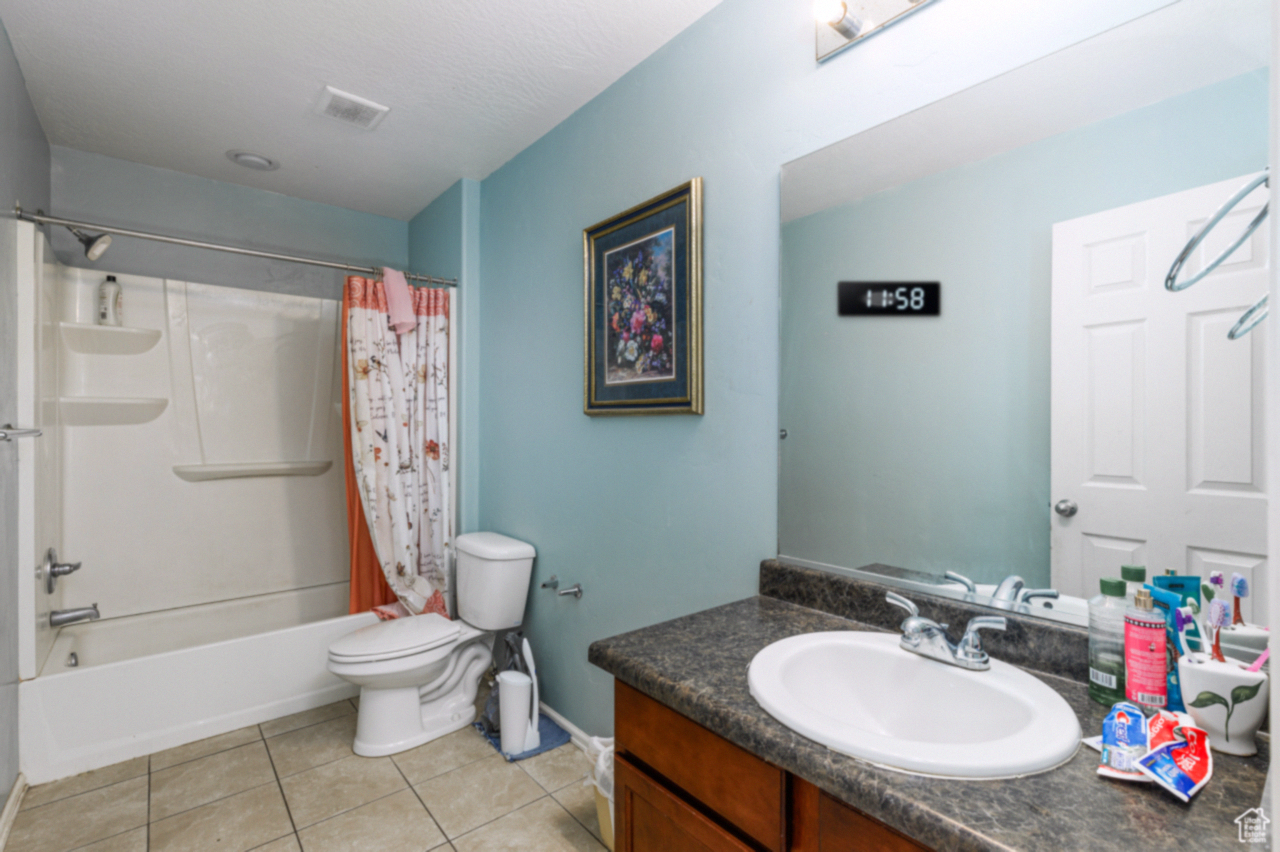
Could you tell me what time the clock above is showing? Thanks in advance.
11:58
